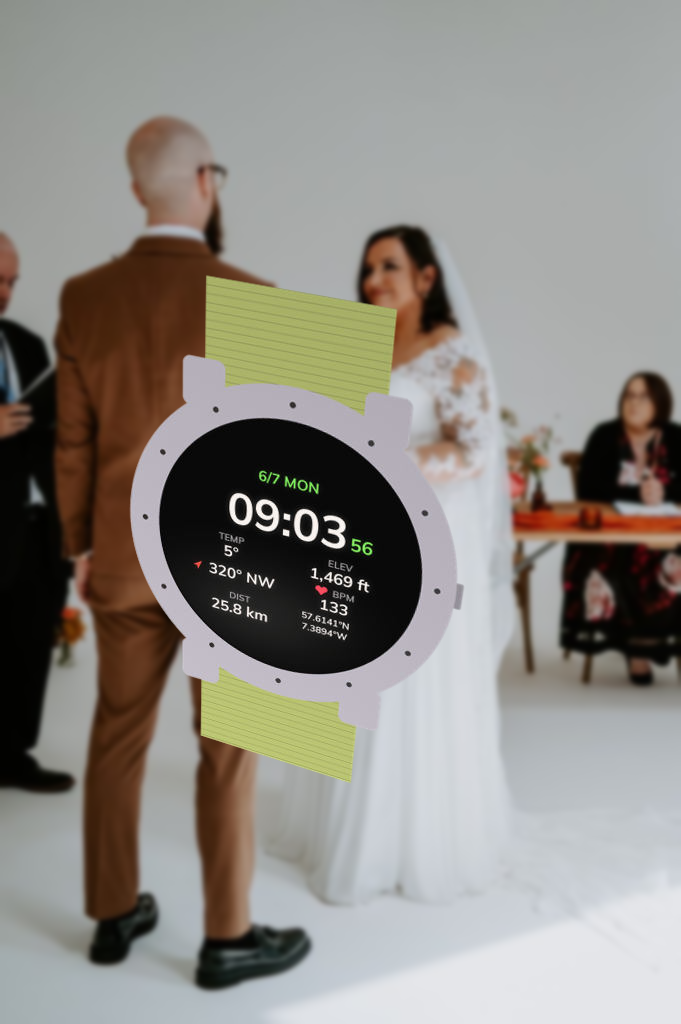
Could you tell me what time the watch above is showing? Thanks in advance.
9:03:56
